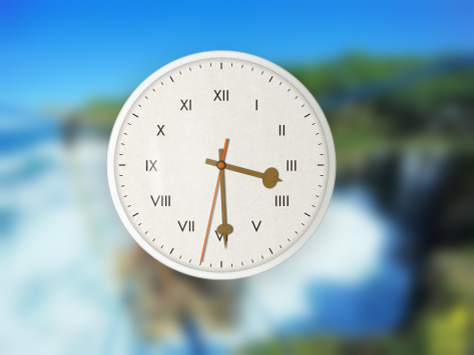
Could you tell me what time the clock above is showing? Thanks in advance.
3:29:32
